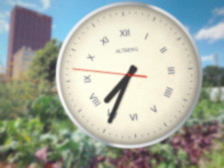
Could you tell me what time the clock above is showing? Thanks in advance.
7:34:47
